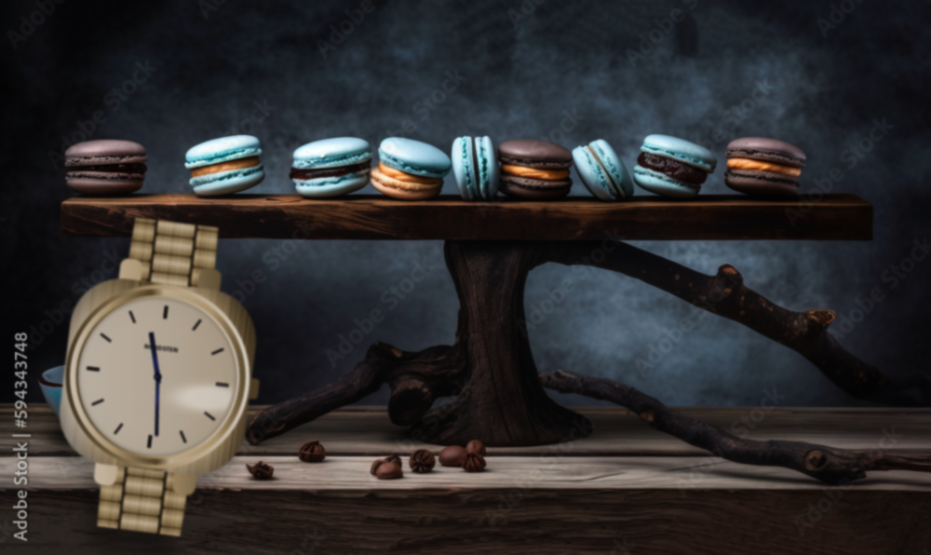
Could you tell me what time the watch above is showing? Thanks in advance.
11:29
